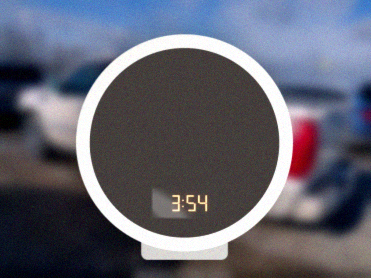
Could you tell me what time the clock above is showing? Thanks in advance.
3:54
